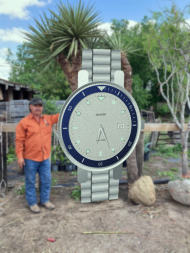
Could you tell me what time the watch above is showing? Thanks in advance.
6:26
